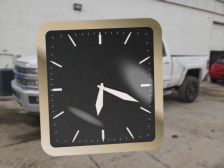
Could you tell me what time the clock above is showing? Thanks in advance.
6:19
